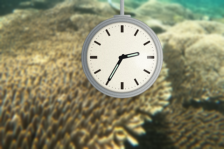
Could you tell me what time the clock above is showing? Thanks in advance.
2:35
